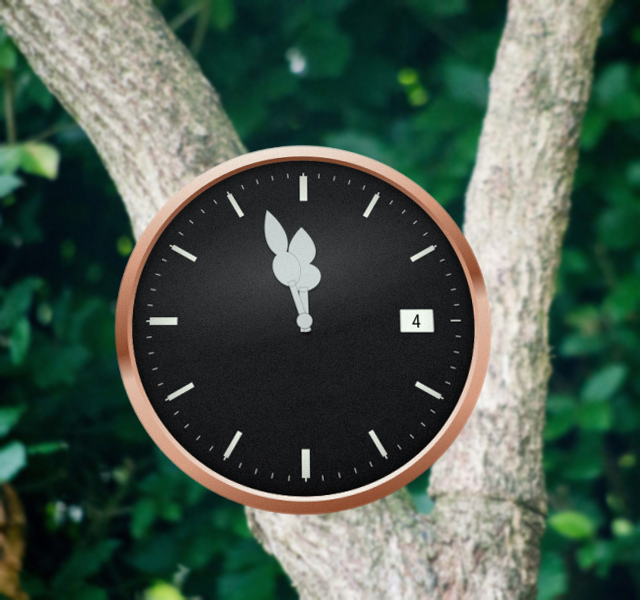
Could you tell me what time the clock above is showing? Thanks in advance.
11:57
